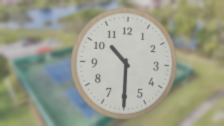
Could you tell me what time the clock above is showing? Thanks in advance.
10:30
